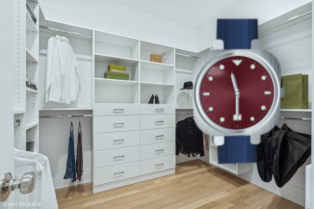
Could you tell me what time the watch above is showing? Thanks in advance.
11:30
